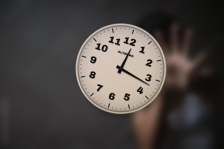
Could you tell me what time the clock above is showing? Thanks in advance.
12:17
